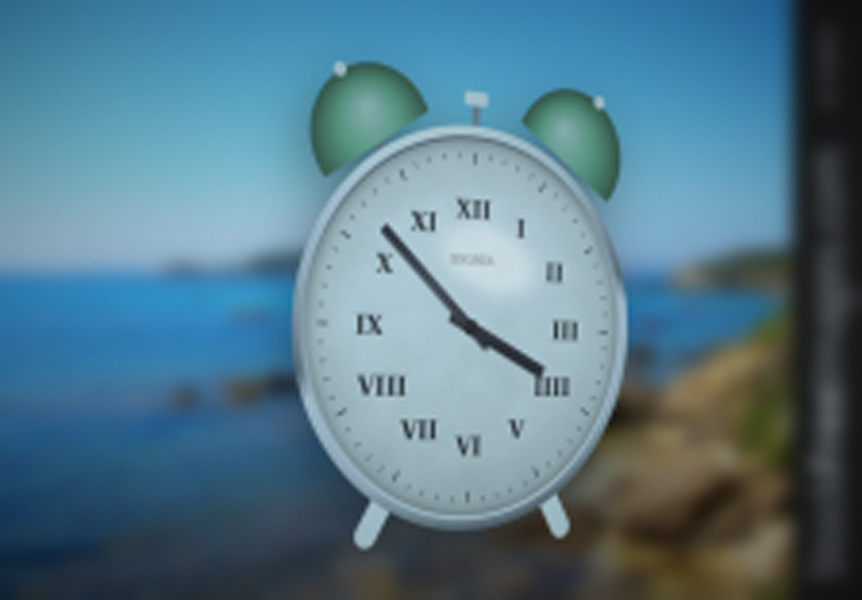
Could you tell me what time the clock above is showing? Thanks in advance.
3:52
